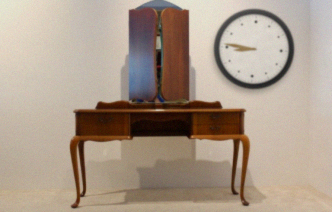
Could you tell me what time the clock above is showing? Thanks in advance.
8:46
